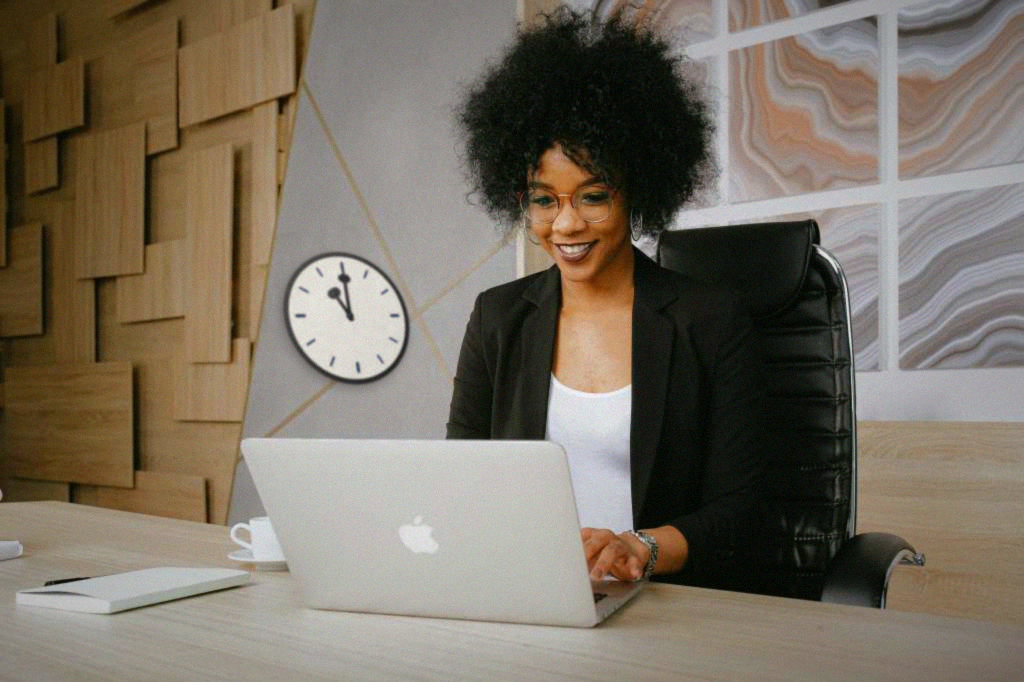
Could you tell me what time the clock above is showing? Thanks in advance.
11:00
